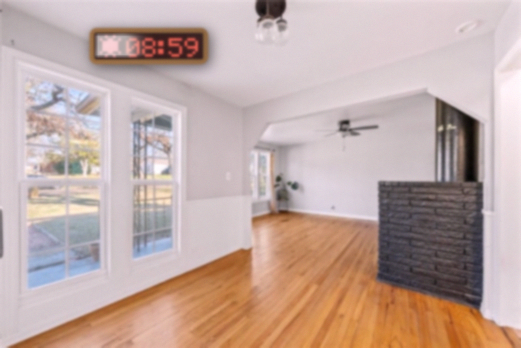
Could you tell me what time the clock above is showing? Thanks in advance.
8:59
